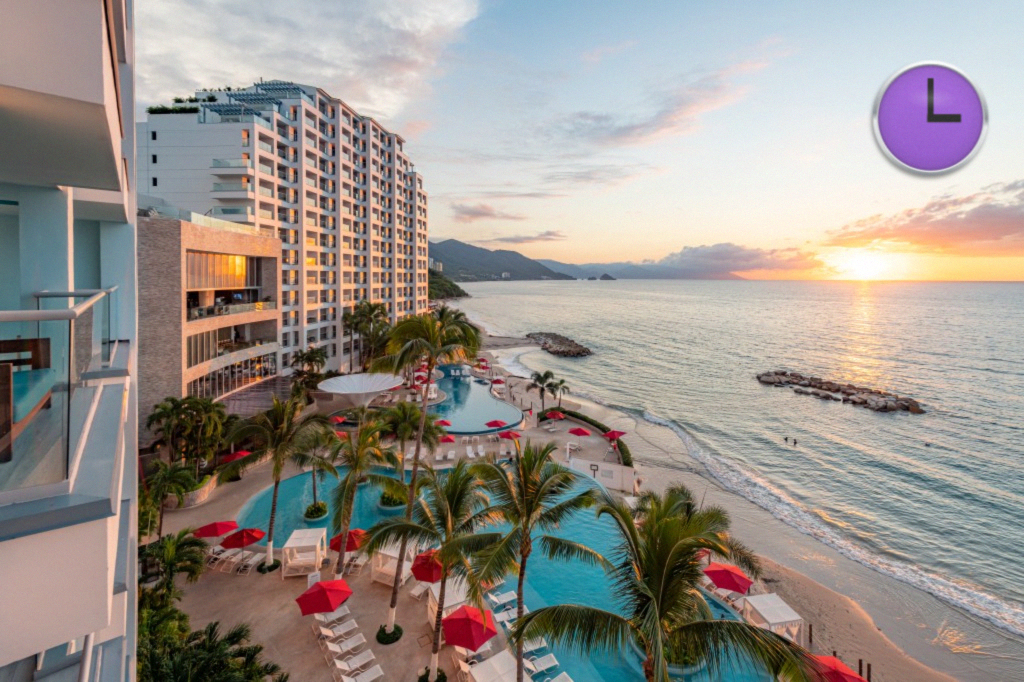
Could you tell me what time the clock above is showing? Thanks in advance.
3:00
